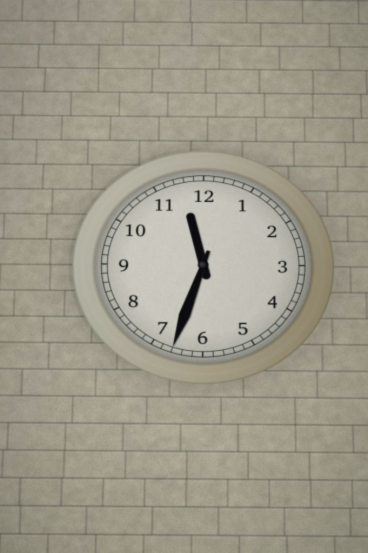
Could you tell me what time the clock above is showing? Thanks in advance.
11:33
